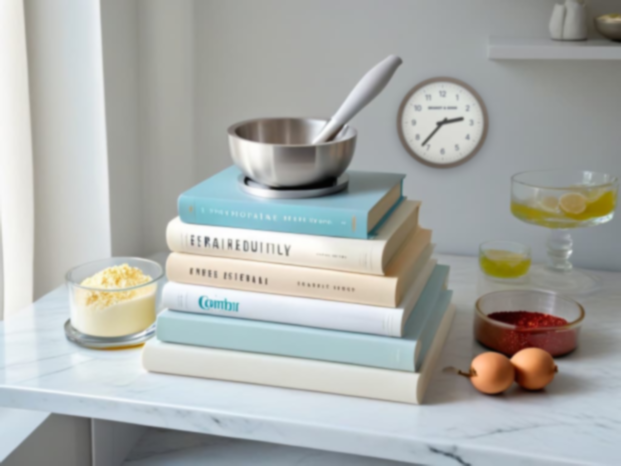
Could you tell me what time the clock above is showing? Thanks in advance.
2:37
